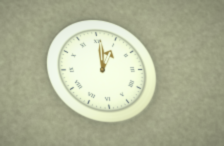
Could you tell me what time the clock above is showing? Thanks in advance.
1:01
